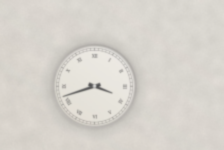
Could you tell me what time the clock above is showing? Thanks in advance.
3:42
